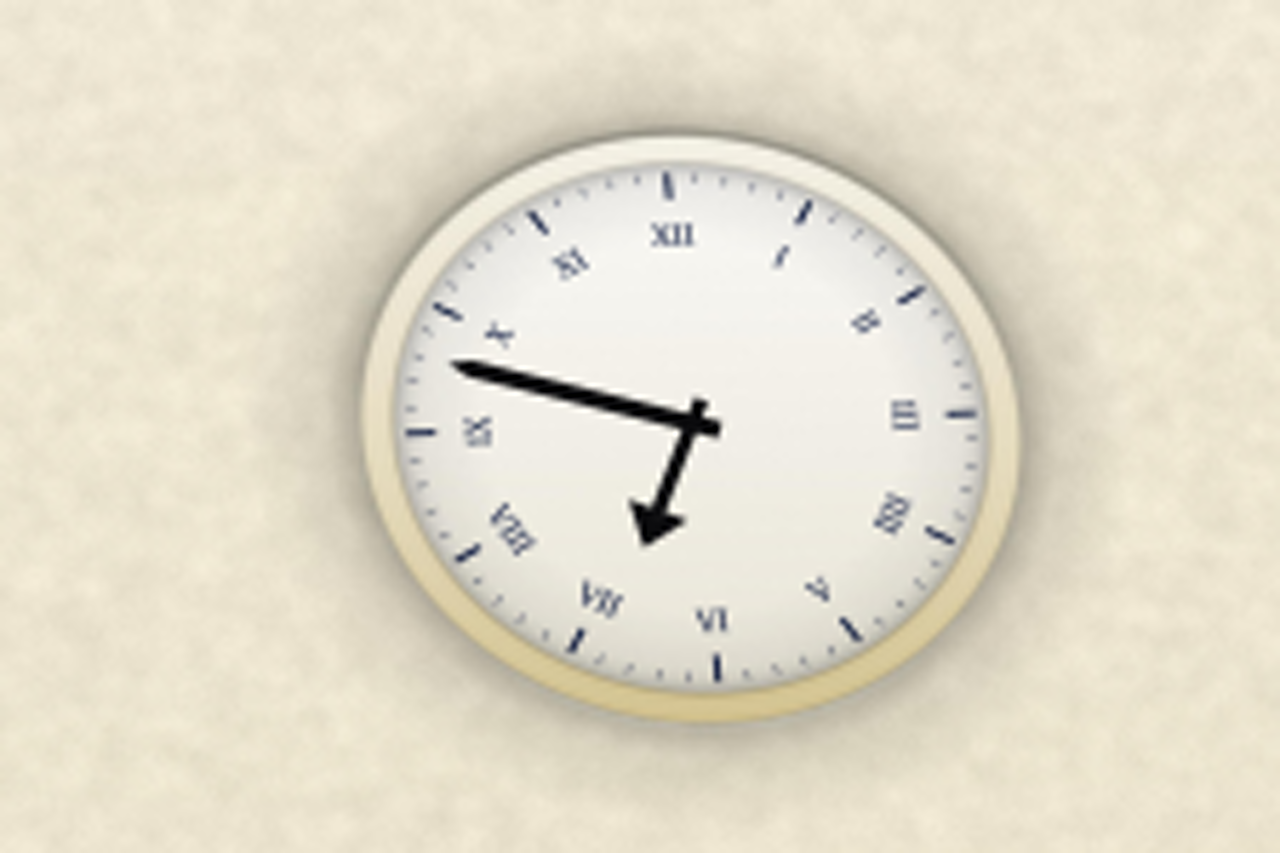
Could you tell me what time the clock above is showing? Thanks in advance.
6:48
